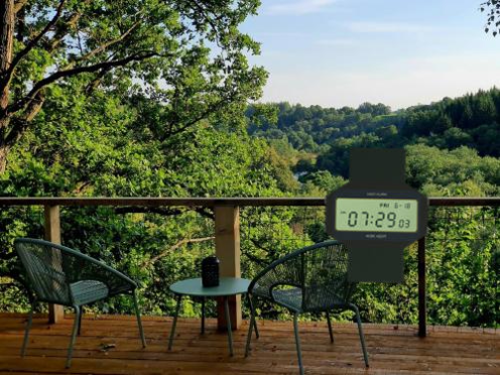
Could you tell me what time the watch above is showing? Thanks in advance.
7:29:03
